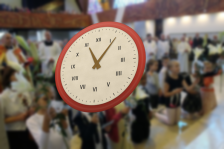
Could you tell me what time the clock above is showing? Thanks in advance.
11:06
